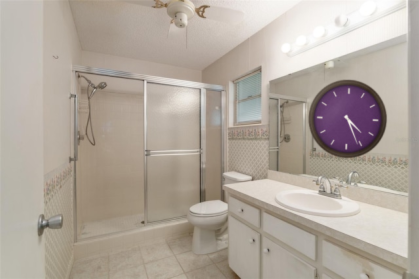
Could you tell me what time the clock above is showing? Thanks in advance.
4:26
